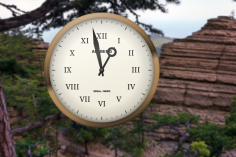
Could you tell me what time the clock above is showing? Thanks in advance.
12:58
